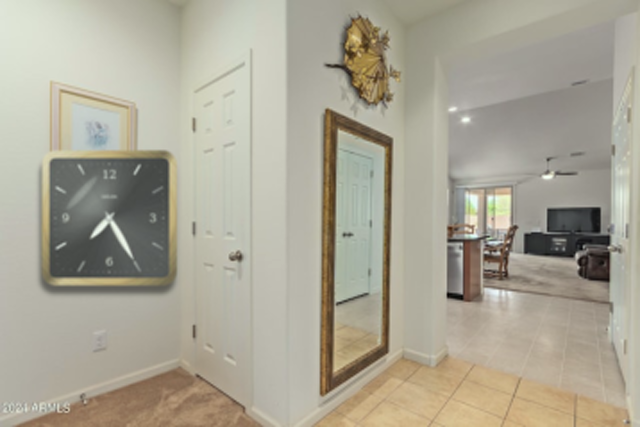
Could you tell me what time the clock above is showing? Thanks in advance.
7:25
